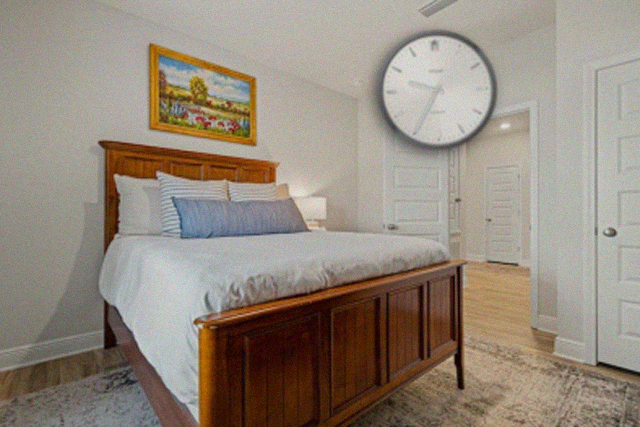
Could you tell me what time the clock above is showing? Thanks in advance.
9:35
